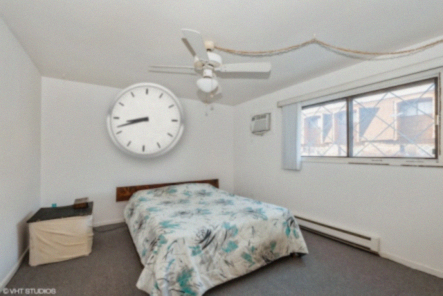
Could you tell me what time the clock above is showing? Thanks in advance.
8:42
